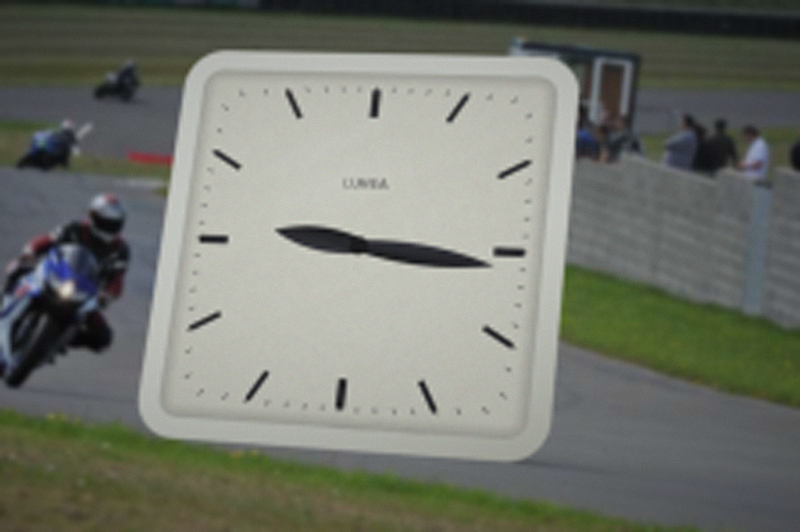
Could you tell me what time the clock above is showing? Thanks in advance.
9:16
